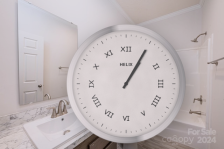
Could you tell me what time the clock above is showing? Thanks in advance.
1:05
